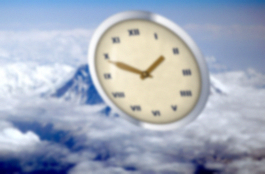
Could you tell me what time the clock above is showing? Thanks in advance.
1:49
